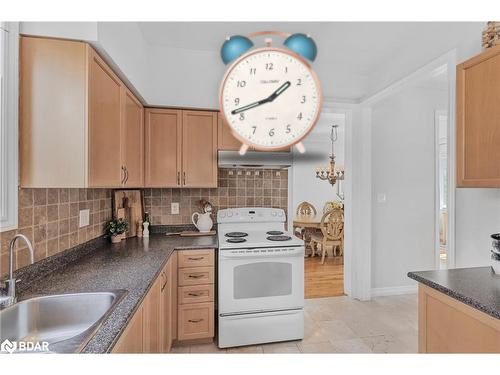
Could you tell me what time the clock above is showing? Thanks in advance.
1:42
